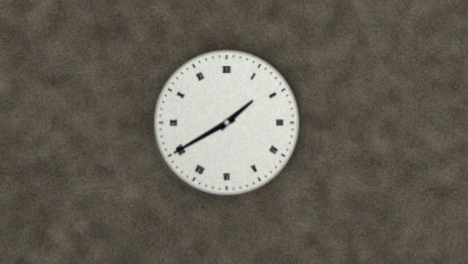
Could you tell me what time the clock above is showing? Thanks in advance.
1:40
